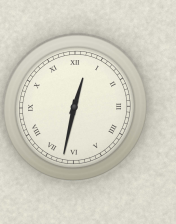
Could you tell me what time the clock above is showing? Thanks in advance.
12:32
